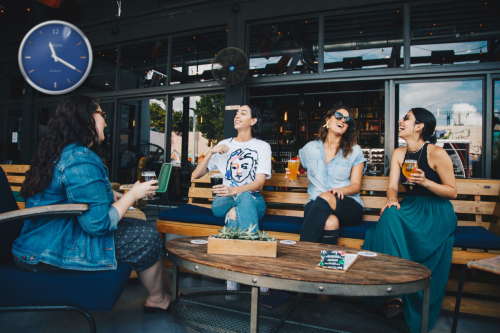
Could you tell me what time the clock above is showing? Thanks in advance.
11:20
